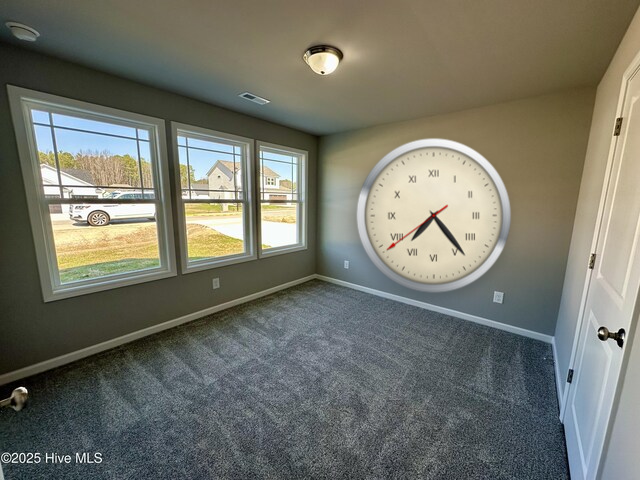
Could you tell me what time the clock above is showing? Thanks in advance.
7:23:39
